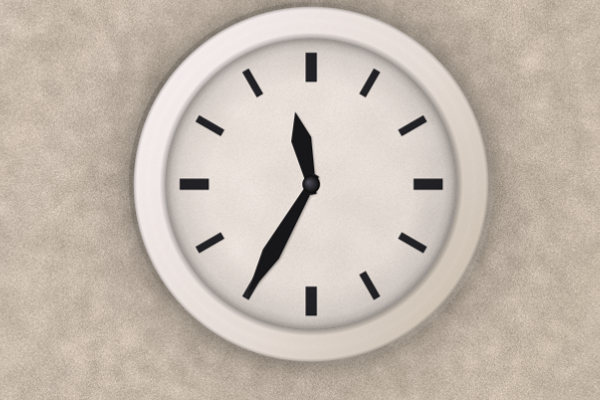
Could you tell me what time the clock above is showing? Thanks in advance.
11:35
